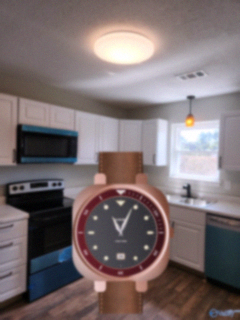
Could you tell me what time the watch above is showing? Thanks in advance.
11:04
